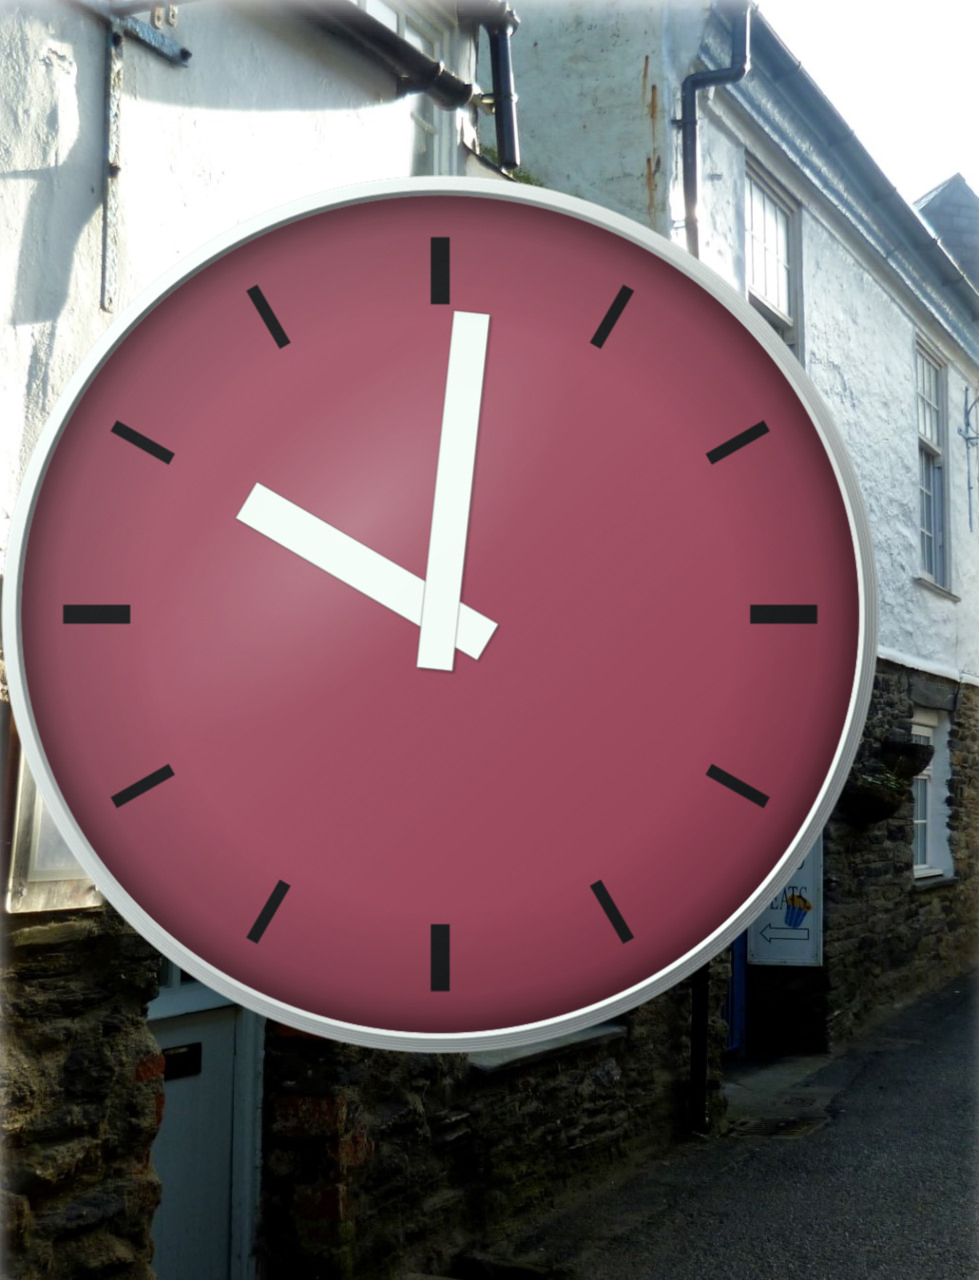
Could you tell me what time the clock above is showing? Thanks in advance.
10:01
